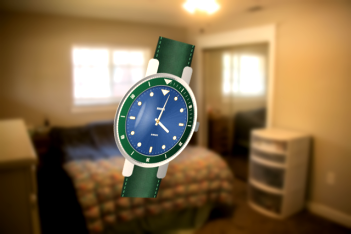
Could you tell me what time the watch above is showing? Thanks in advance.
4:02
